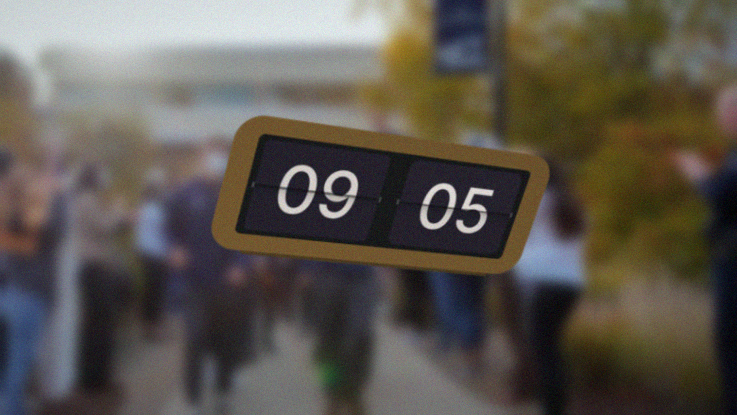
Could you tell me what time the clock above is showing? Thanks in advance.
9:05
